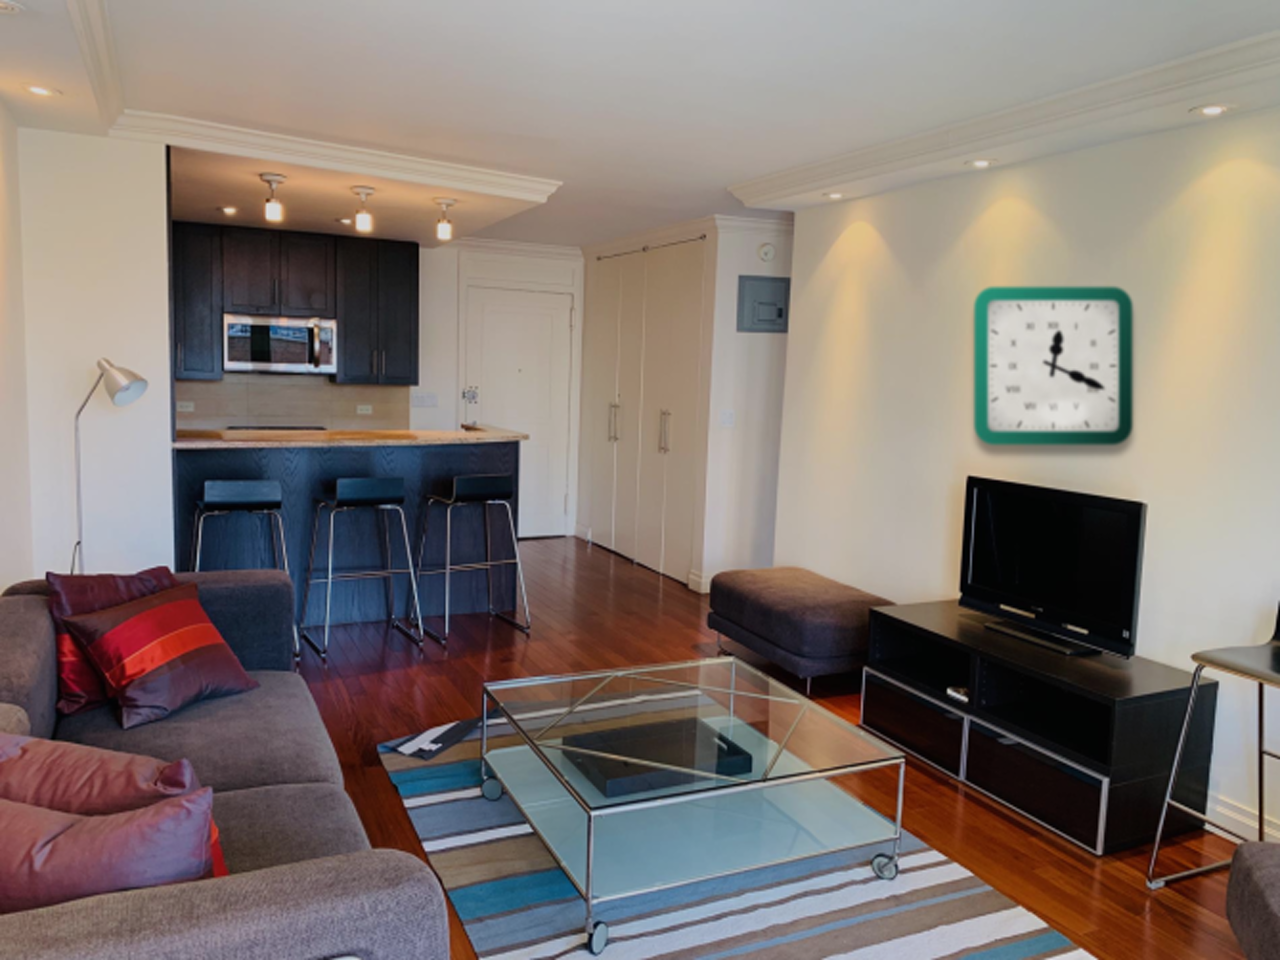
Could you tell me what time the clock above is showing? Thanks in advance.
12:19
